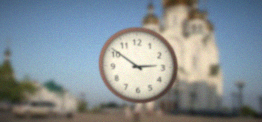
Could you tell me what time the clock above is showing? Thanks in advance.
2:51
